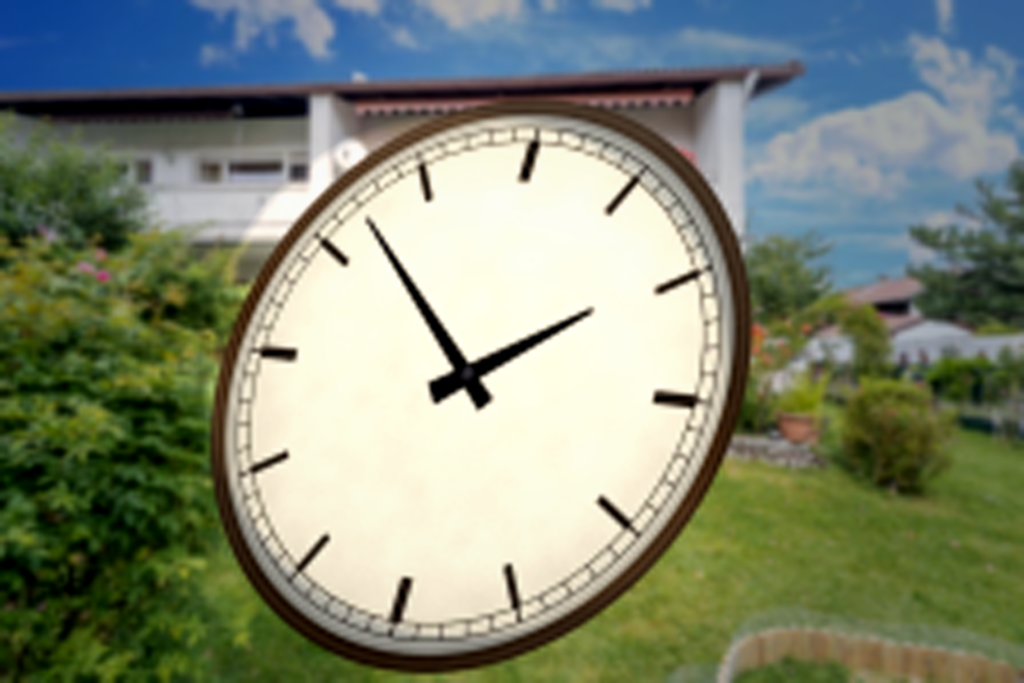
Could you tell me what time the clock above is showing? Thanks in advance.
1:52
